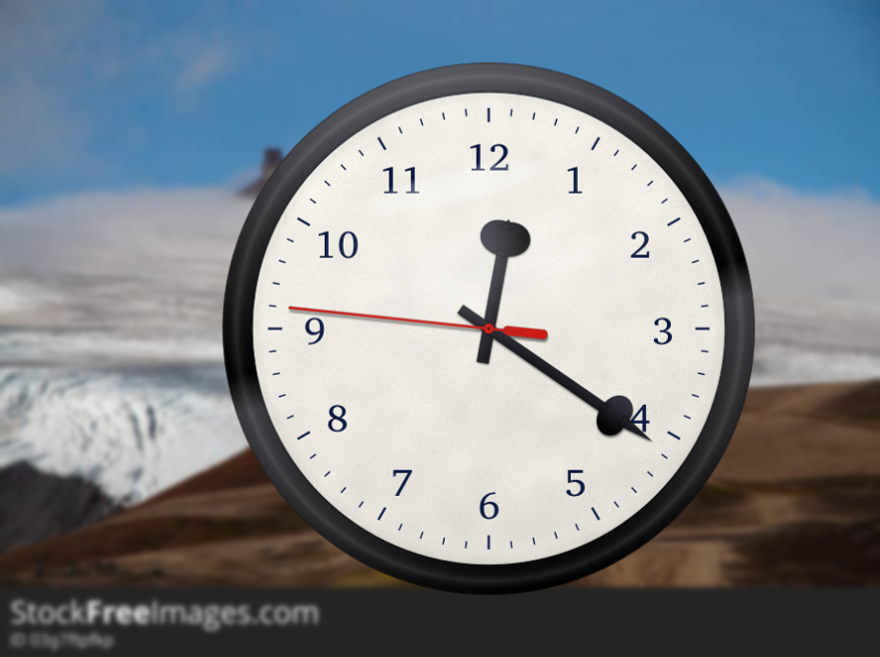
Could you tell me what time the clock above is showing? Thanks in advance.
12:20:46
